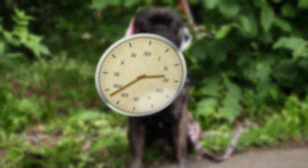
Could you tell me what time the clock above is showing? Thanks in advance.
2:38
